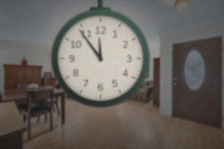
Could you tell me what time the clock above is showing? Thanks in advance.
11:54
